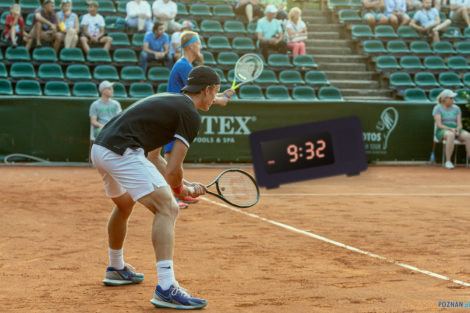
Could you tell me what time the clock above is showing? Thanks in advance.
9:32
